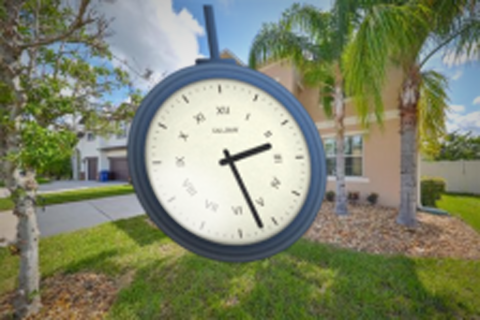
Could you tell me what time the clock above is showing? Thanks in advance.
2:27
